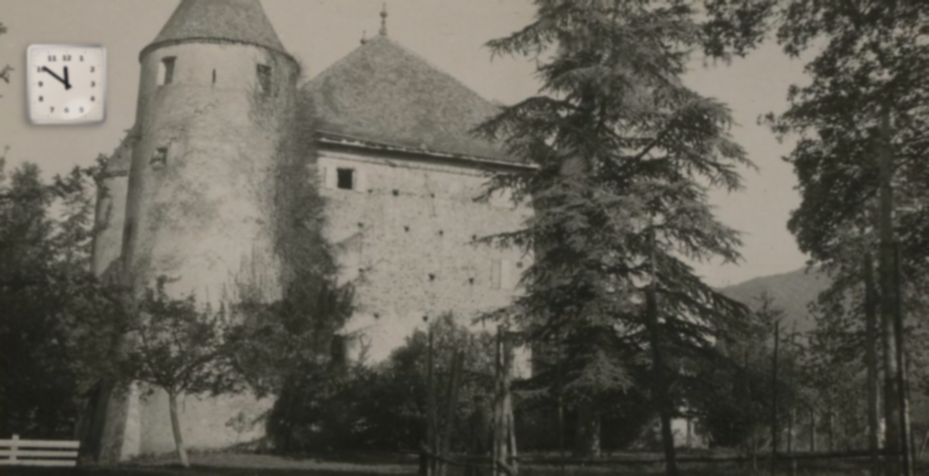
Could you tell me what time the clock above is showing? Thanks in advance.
11:51
